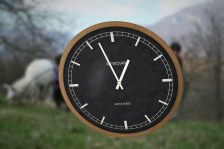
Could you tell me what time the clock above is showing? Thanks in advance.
12:57
